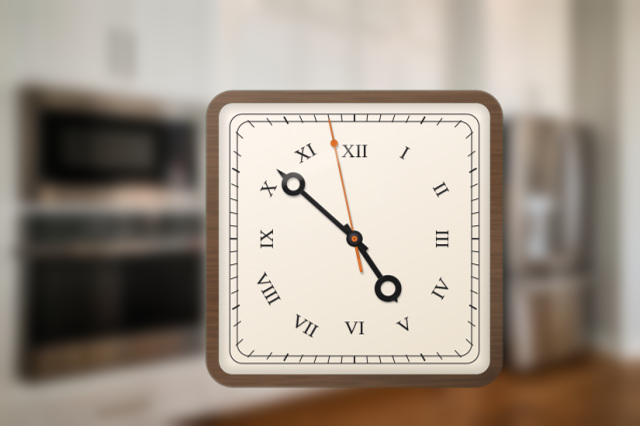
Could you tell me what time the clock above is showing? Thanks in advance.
4:51:58
